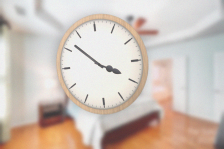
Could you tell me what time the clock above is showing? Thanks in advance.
3:52
